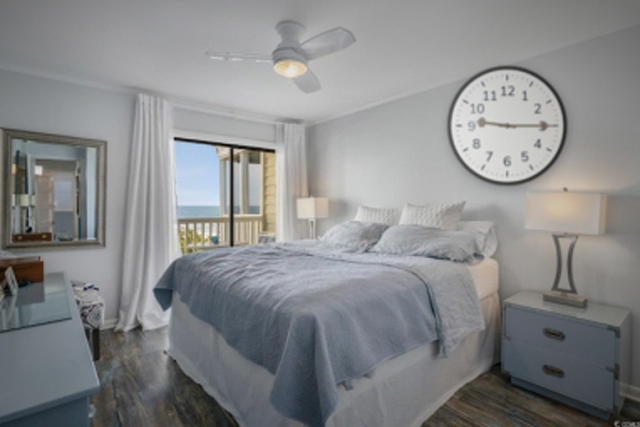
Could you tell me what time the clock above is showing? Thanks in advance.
9:15
